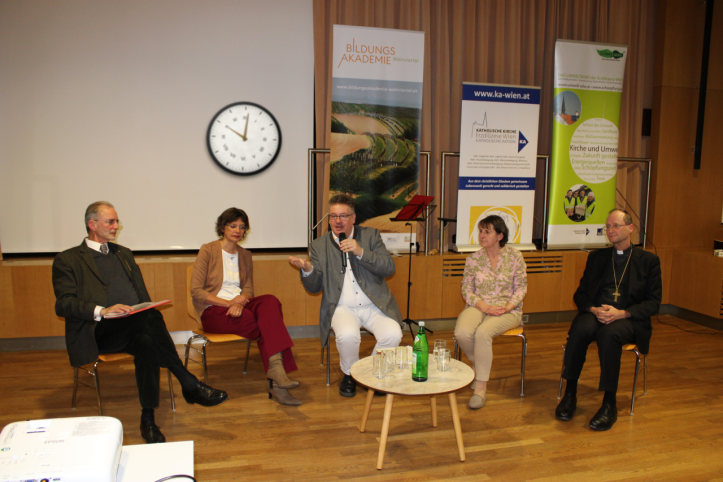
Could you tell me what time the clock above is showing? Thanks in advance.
10:01
